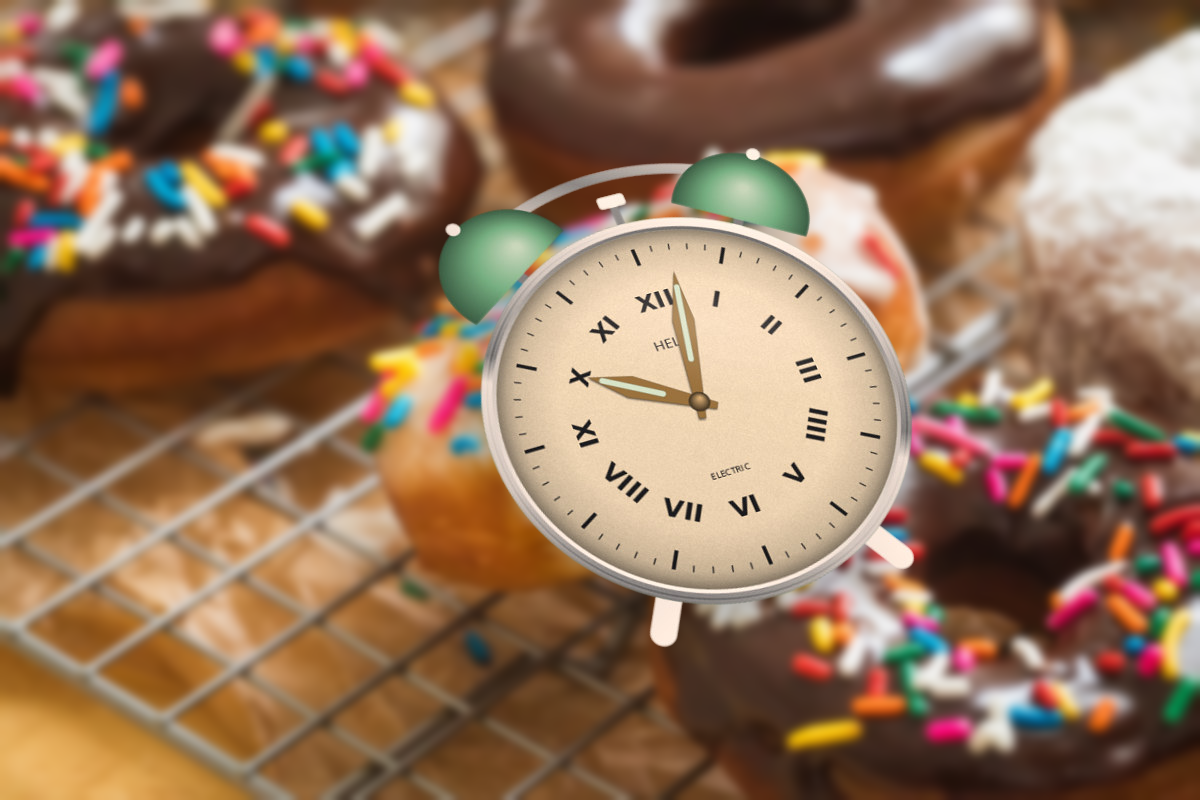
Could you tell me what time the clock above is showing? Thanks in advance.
10:02
